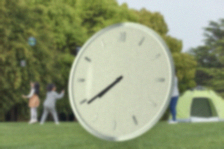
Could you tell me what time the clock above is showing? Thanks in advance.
7:39
